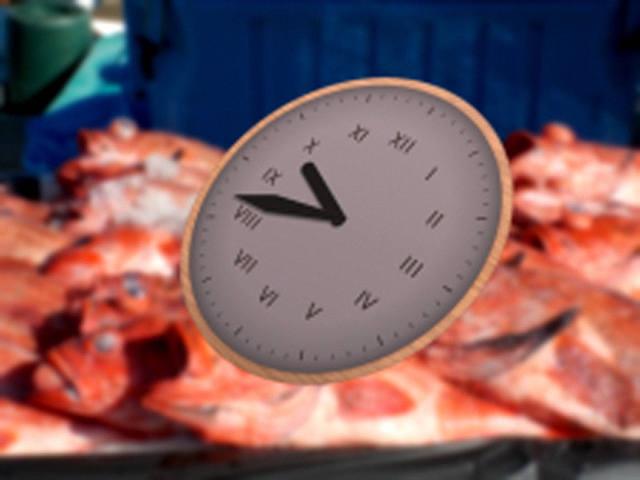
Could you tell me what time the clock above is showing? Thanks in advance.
9:42
